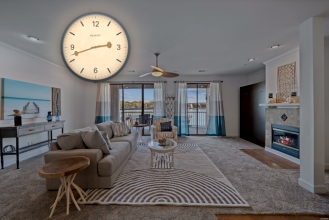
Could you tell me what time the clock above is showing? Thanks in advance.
2:42
